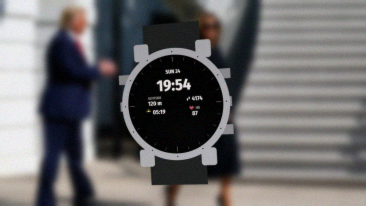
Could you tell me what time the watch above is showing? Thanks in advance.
19:54
